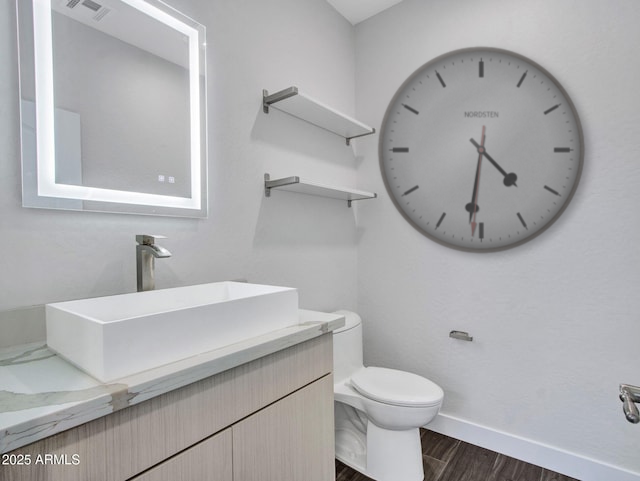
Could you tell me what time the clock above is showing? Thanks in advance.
4:31:31
